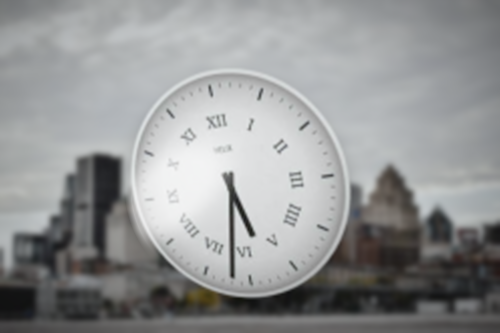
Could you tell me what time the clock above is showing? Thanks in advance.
5:32
